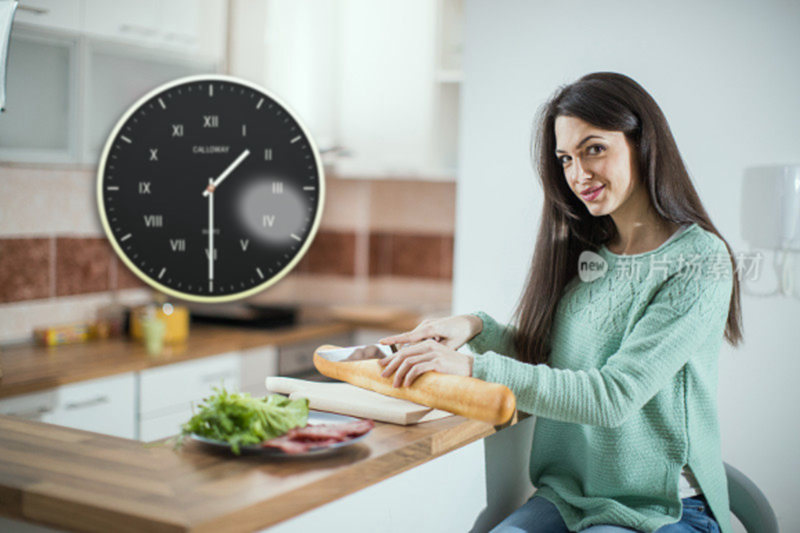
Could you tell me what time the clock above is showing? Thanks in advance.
1:30
